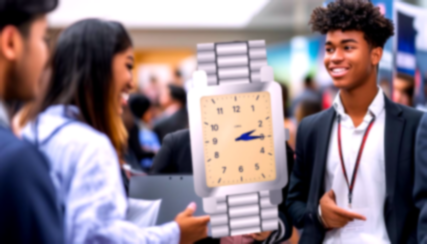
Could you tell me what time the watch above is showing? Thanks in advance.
2:15
